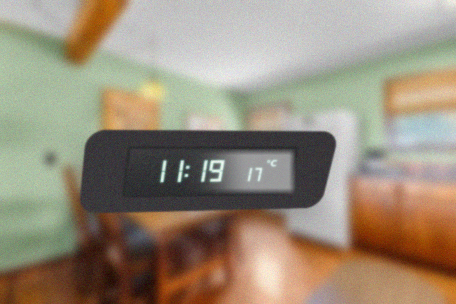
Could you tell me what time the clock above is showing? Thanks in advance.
11:19
